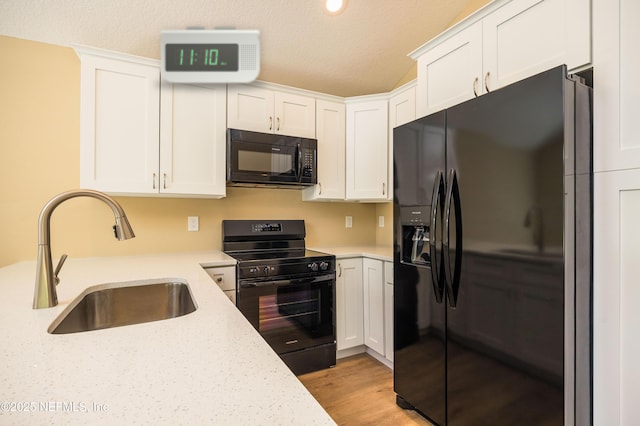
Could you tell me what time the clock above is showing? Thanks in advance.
11:10
